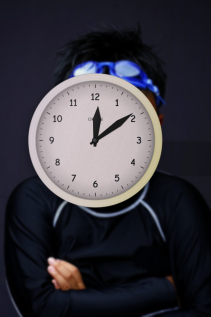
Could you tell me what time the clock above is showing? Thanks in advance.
12:09
